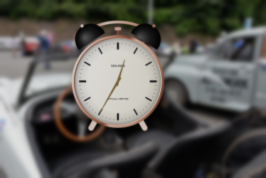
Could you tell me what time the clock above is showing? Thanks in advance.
12:35
